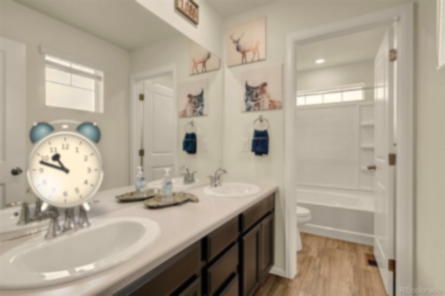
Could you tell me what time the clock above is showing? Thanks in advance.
10:48
